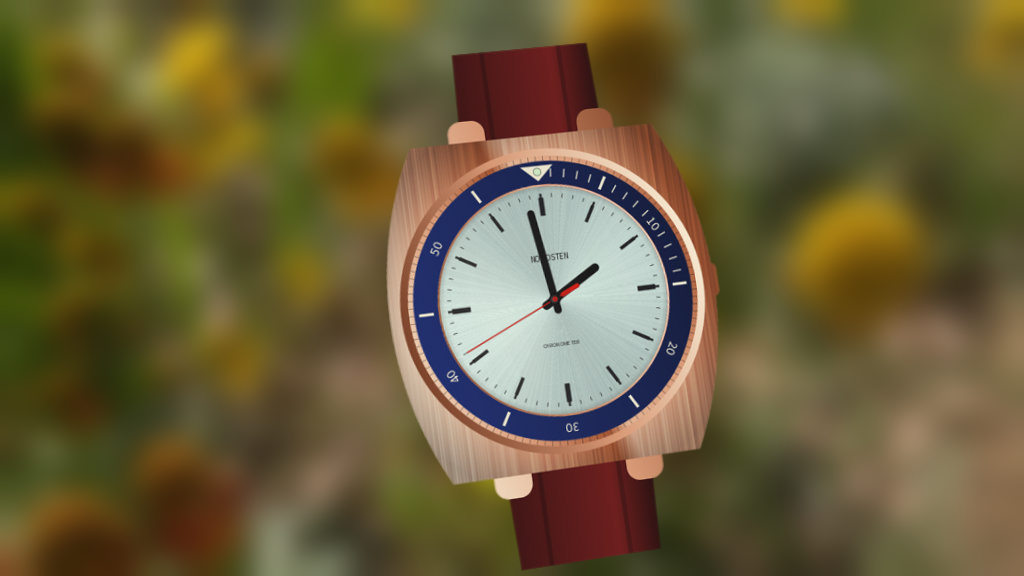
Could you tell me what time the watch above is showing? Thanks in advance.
1:58:41
